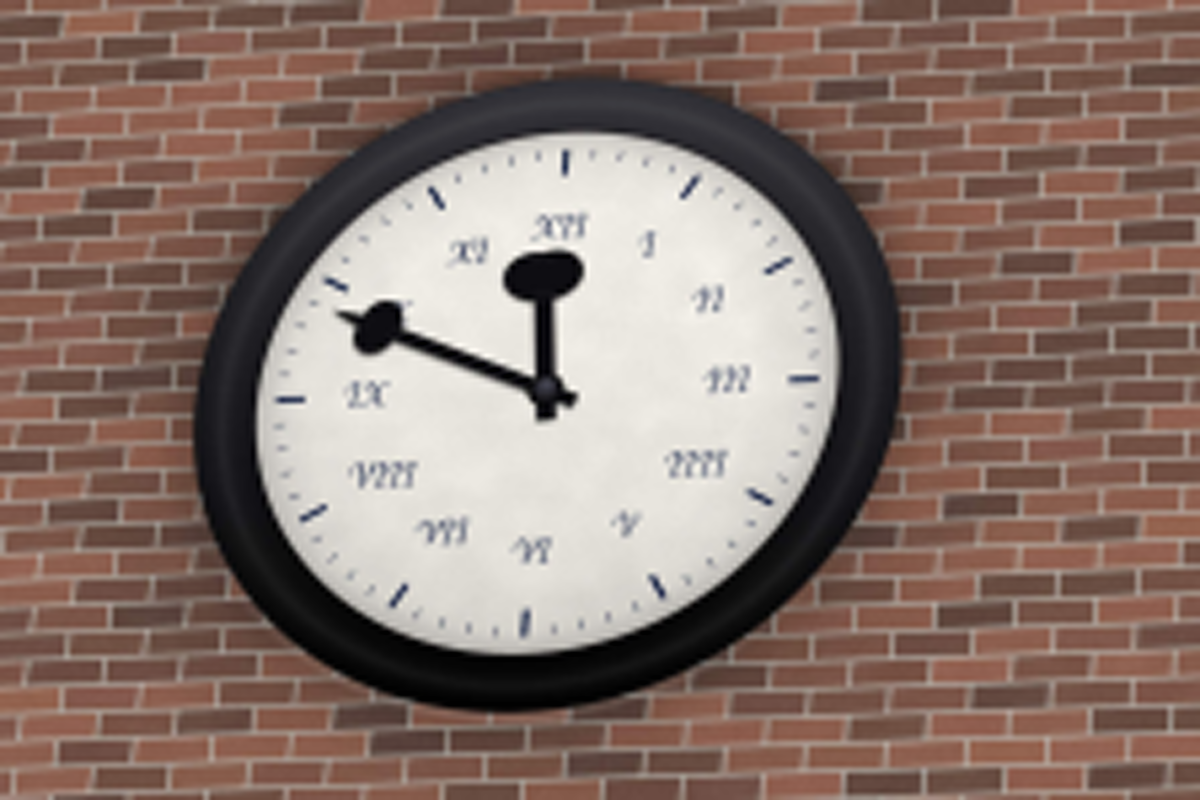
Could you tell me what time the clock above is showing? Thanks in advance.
11:49
